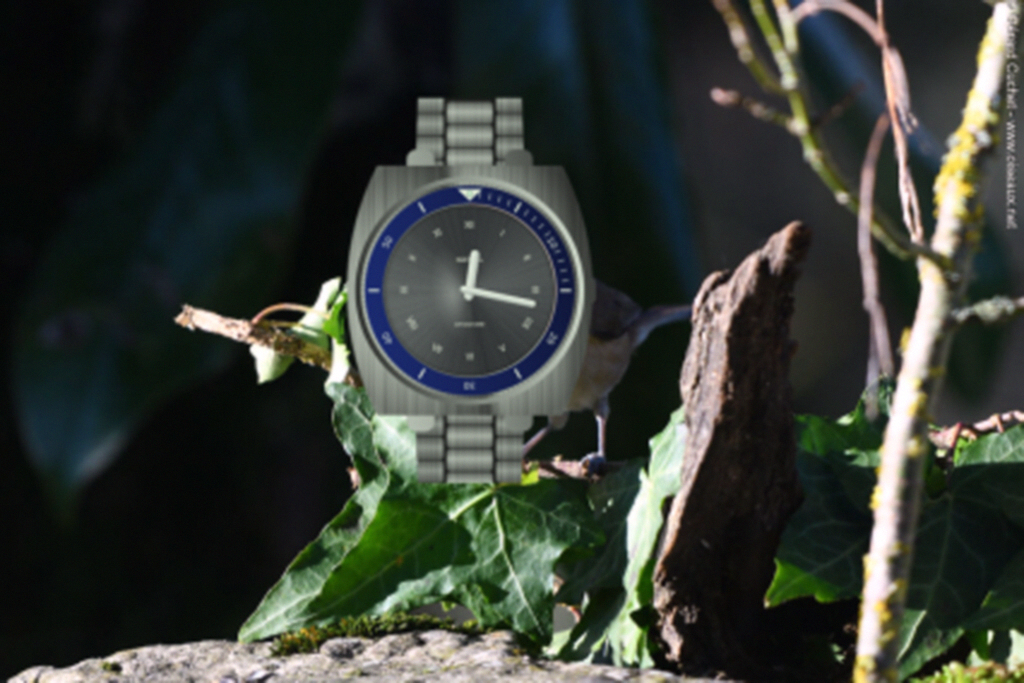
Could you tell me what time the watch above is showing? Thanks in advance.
12:17
